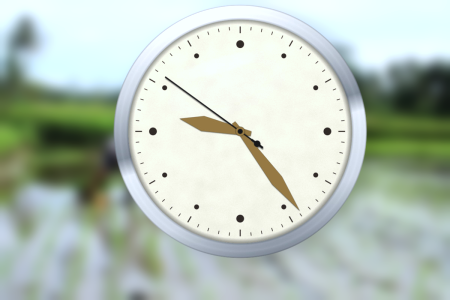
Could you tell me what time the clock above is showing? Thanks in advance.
9:23:51
